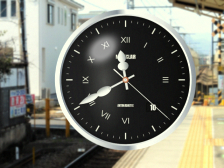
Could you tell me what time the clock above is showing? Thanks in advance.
11:40:22
